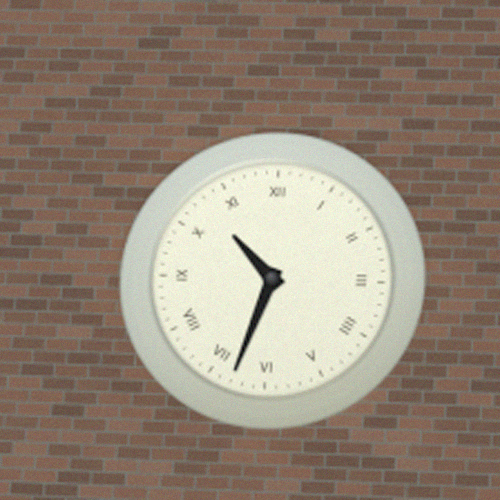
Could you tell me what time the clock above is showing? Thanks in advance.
10:33
